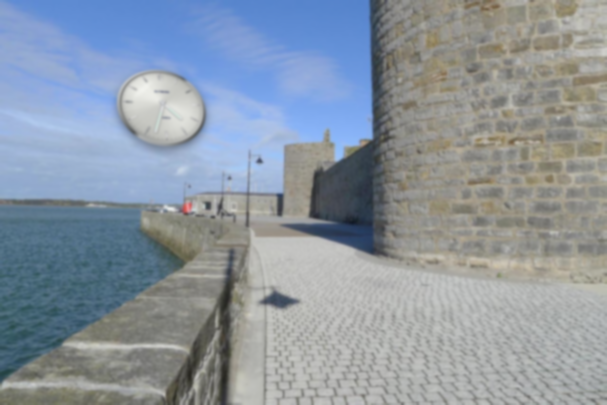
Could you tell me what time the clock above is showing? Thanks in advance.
4:33
